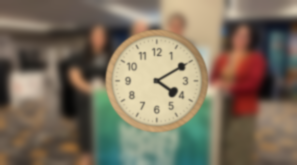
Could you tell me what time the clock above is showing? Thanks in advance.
4:10
